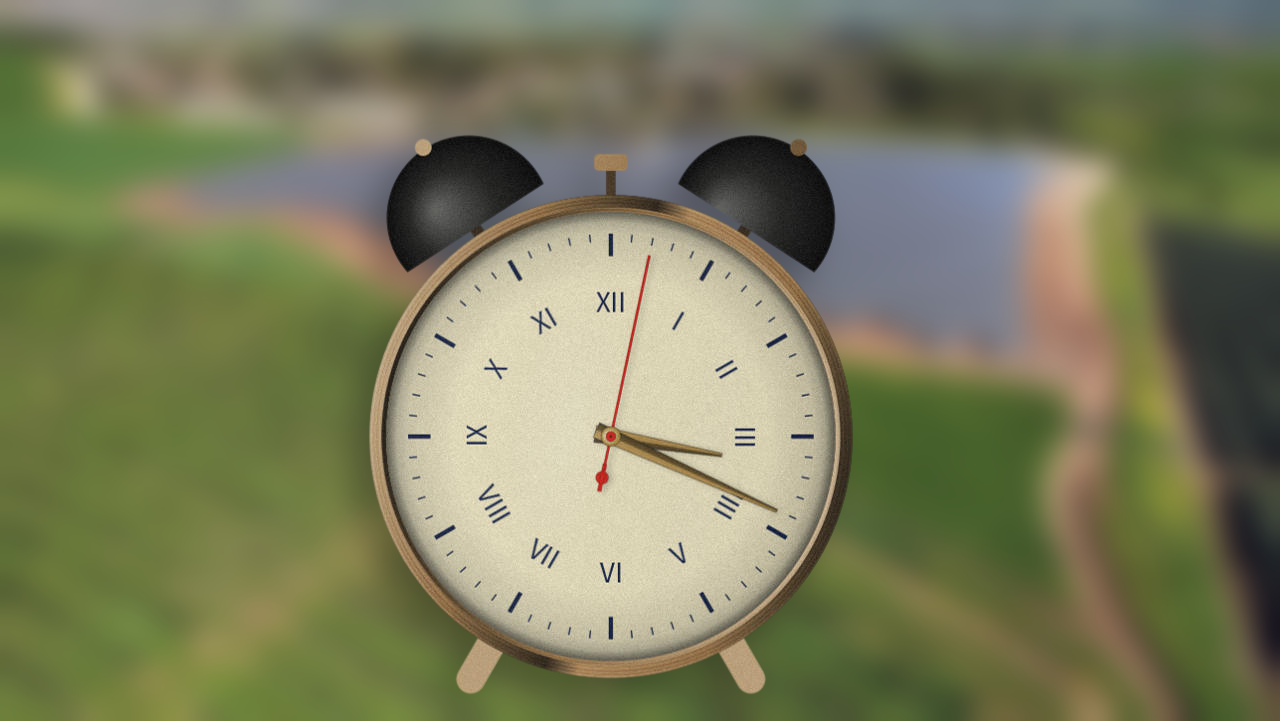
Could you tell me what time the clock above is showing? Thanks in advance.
3:19:02
